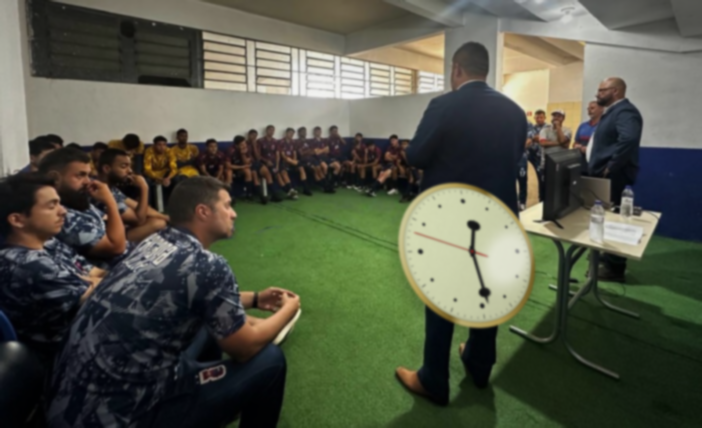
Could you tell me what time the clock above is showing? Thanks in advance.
12:28:48
